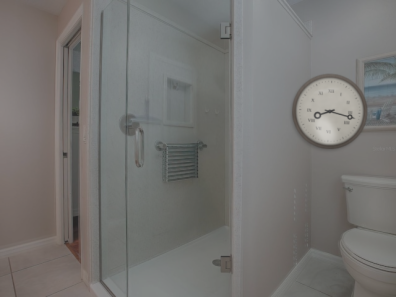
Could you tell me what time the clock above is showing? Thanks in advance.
8:17
